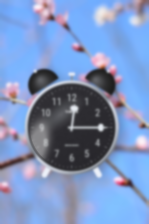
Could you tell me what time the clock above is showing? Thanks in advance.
12:15
